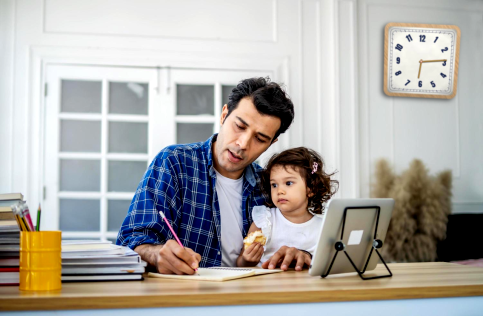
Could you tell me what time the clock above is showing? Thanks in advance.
6:14
